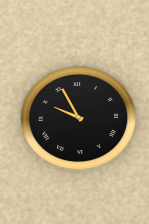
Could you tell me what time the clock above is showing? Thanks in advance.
9:56
